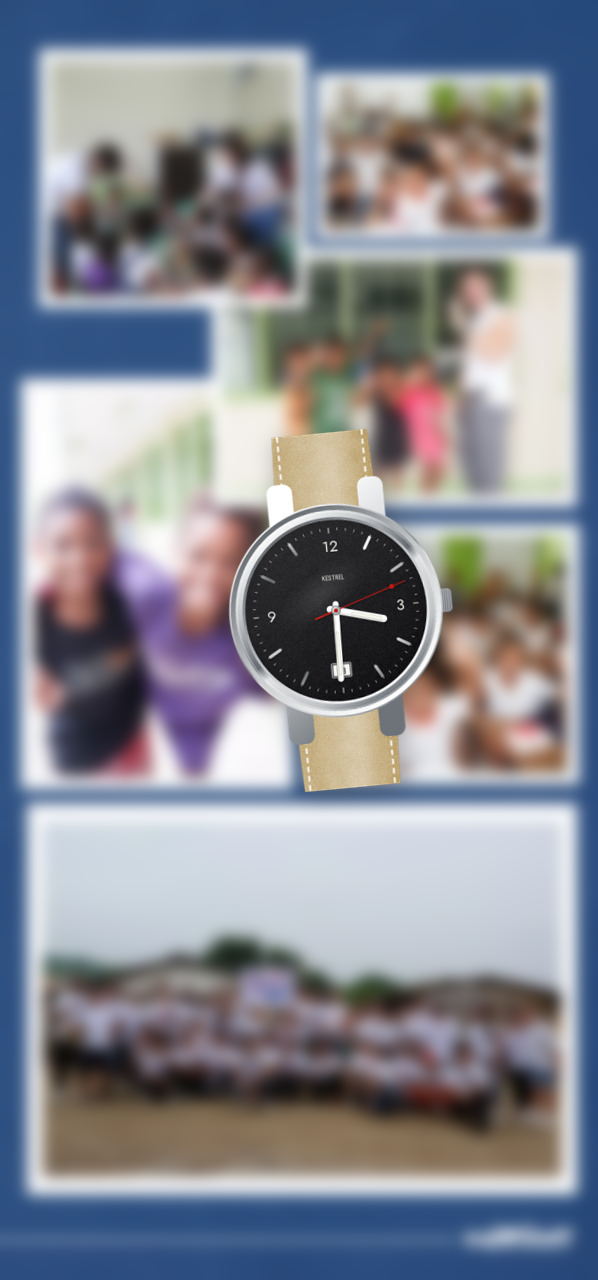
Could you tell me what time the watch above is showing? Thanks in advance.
3:30:12
